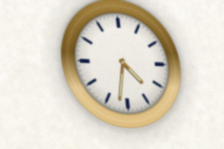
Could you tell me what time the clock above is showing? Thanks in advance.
4:32
